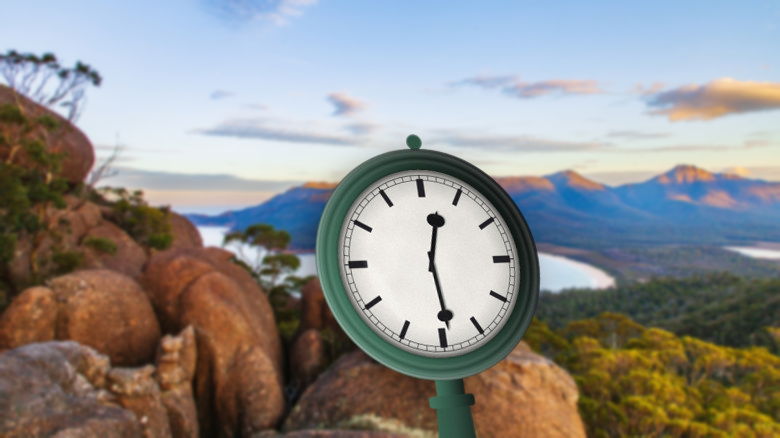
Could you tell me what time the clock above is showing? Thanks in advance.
12:29
